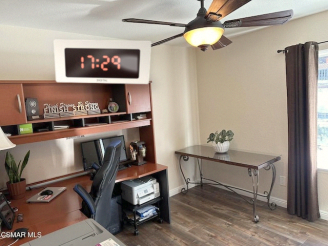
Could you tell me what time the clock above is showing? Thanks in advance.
17:29
